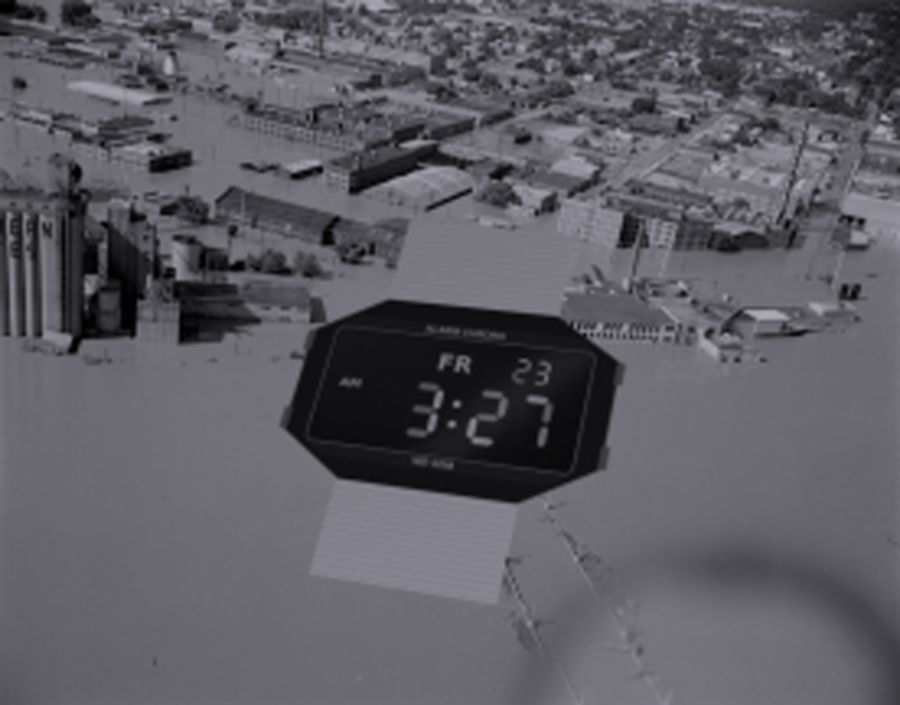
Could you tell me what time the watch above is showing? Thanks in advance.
3:27
